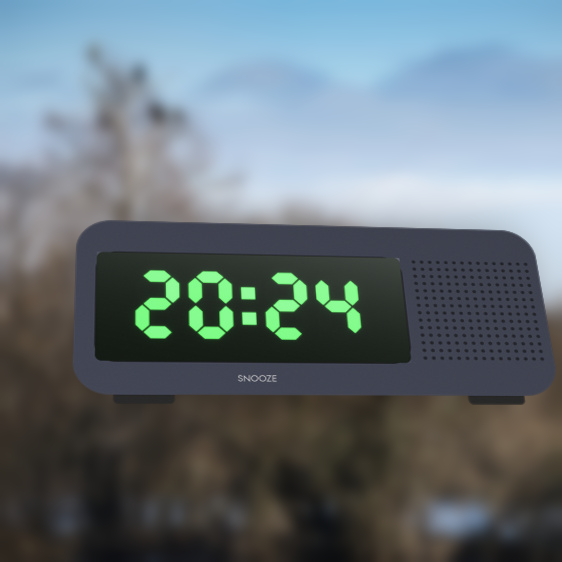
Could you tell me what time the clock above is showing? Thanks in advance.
20:24
